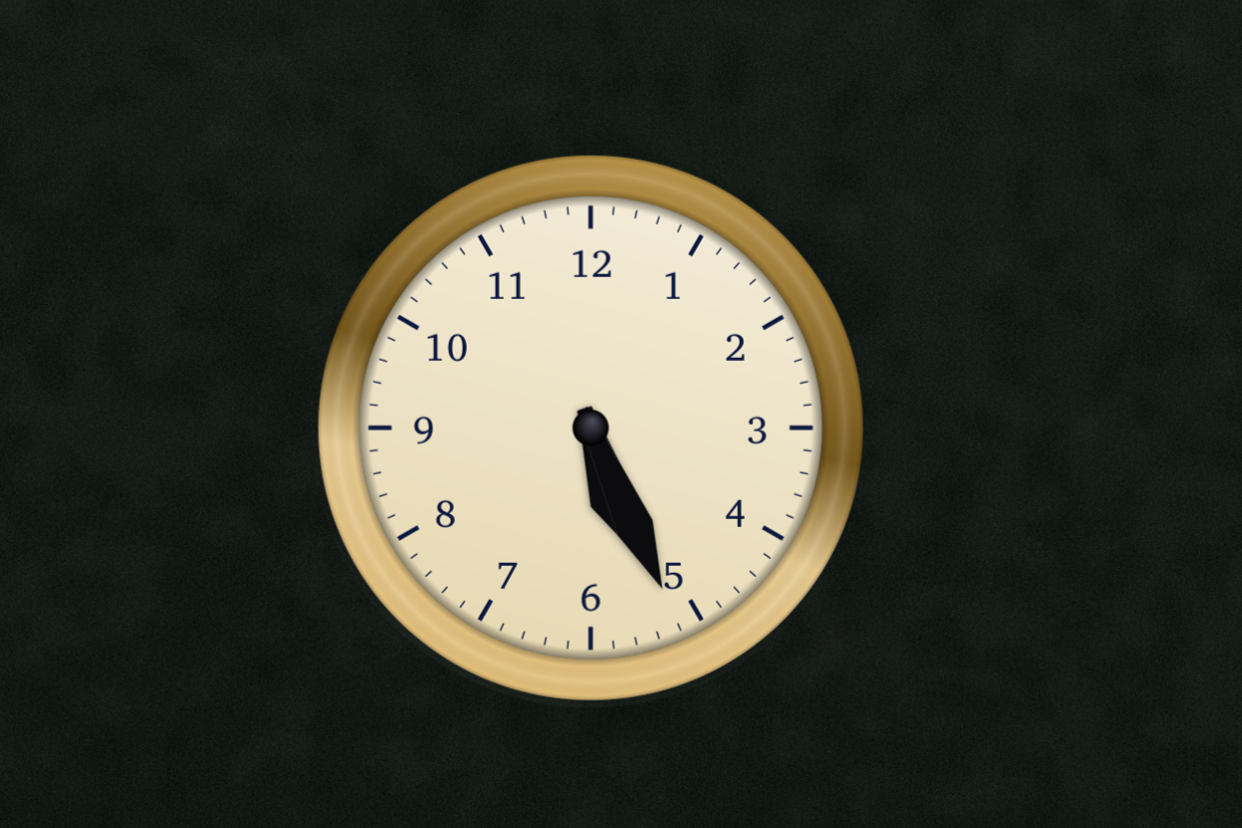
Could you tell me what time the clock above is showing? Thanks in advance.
5:26
